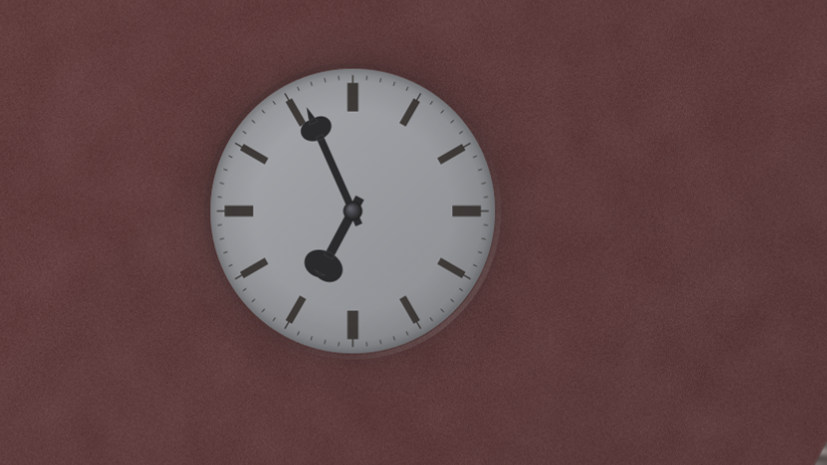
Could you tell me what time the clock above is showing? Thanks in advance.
6:56
